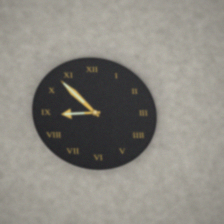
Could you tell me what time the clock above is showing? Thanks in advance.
8:53
